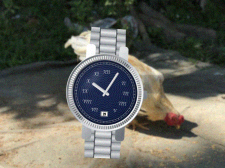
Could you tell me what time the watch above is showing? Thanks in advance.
10:05
